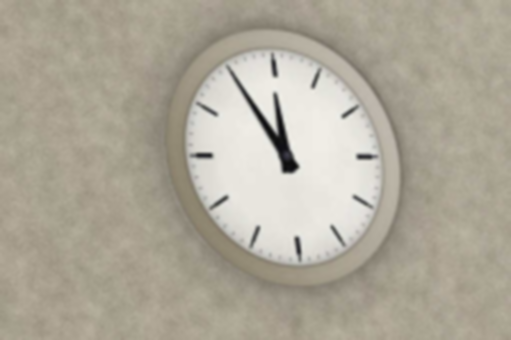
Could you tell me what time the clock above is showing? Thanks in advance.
11:55
